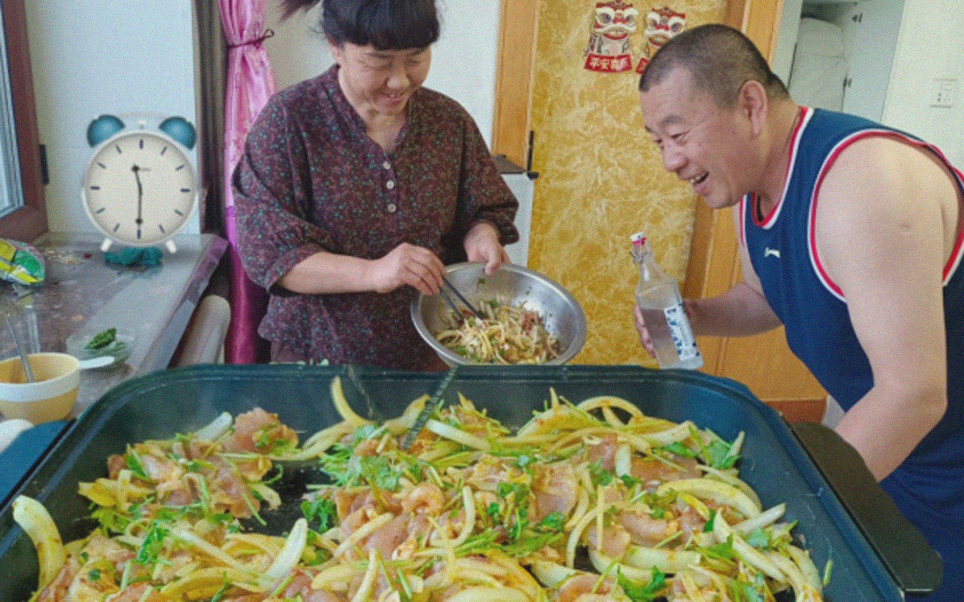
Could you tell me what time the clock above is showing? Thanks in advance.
11:30
